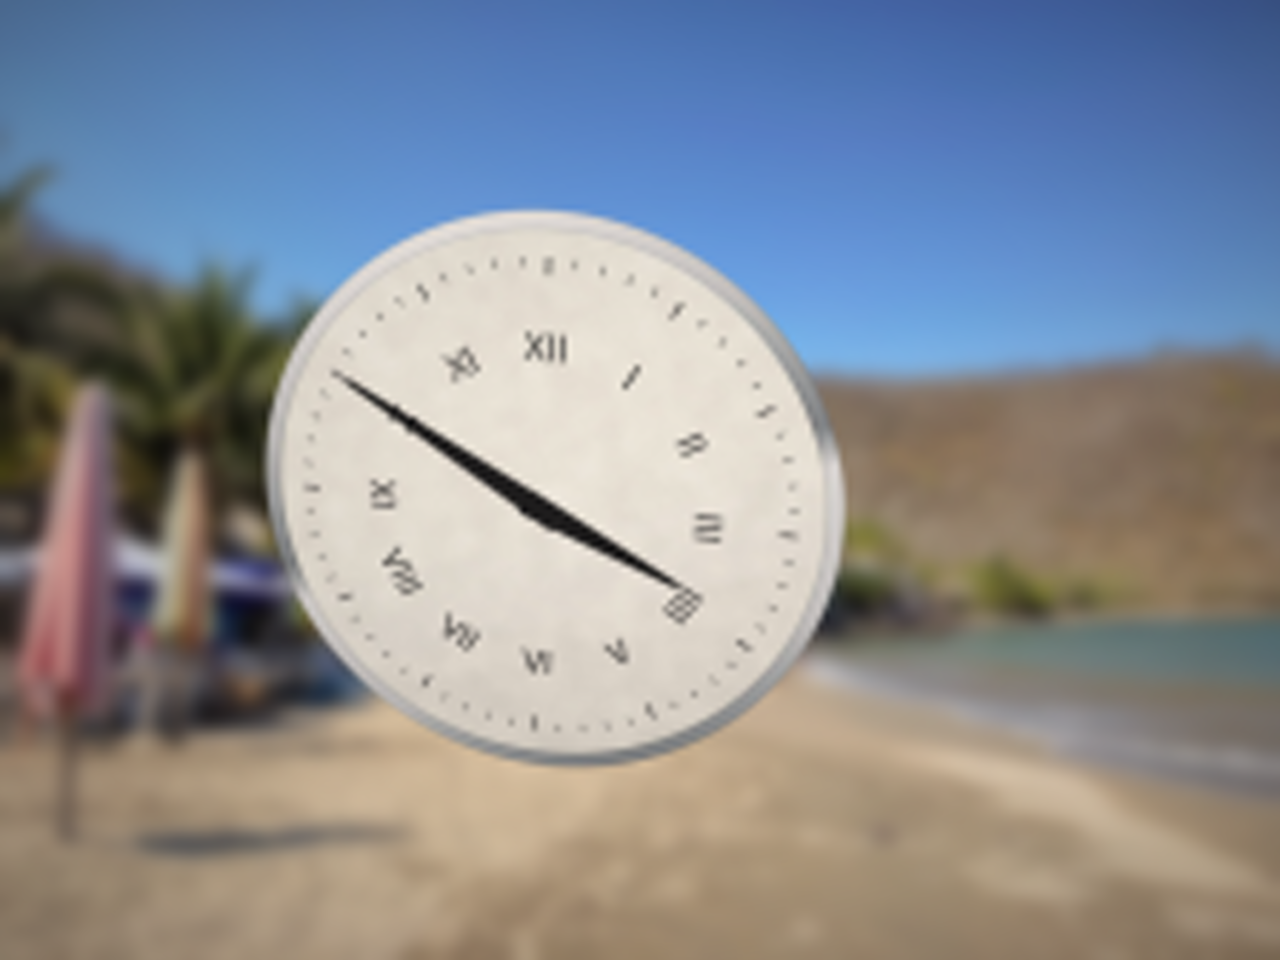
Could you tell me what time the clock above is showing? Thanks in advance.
3:50
